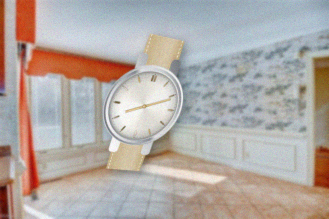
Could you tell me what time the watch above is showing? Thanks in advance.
8:11
